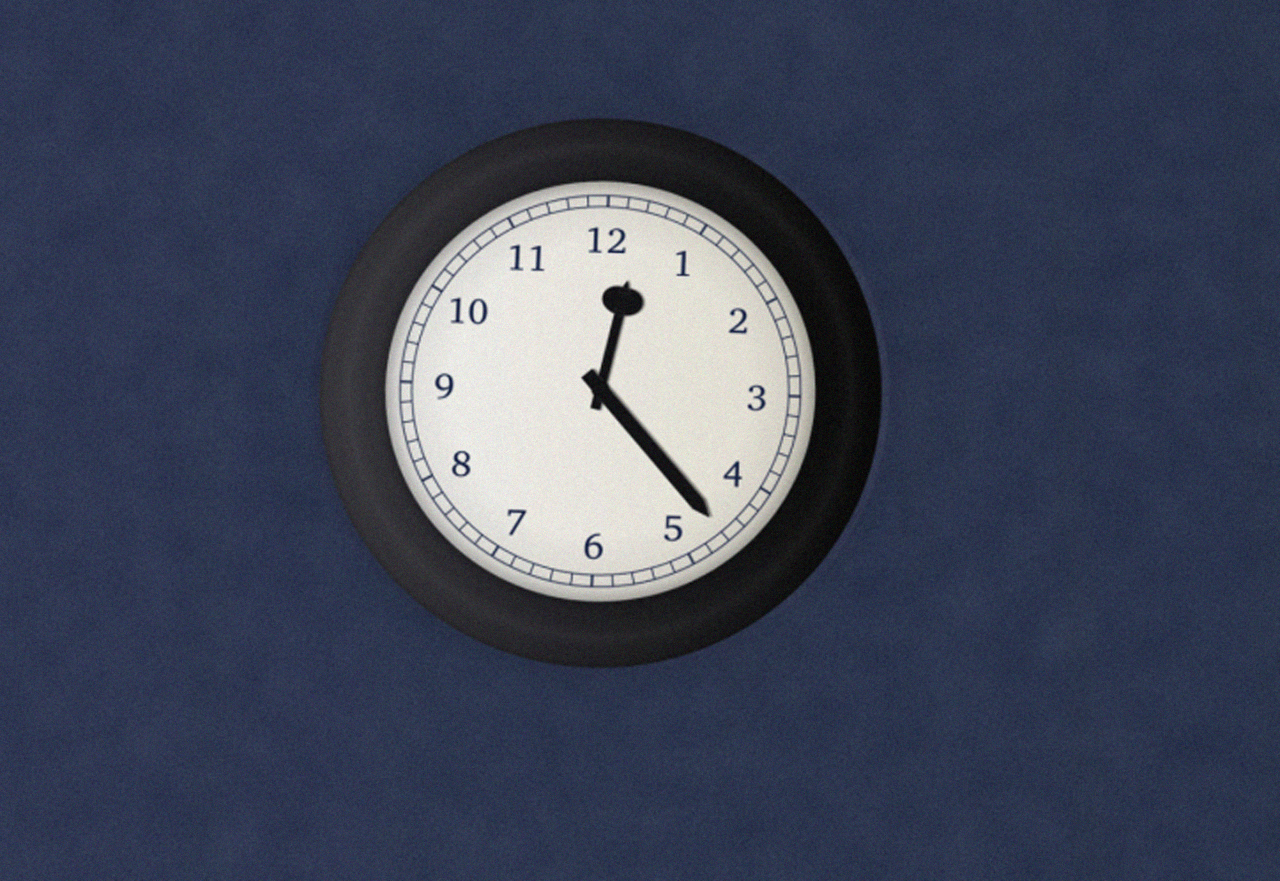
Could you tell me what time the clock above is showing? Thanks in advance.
12:23
